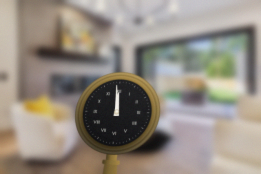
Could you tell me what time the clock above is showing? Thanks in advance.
11:59
